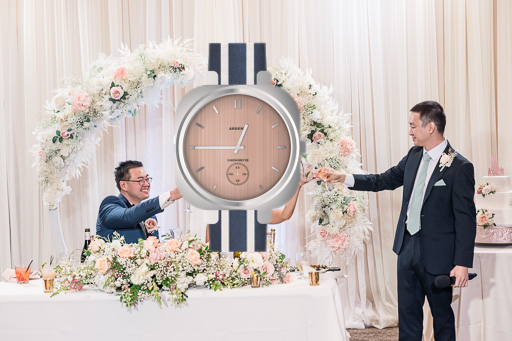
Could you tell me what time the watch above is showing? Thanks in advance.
12:45
